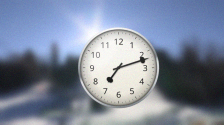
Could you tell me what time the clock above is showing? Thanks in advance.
7:12
